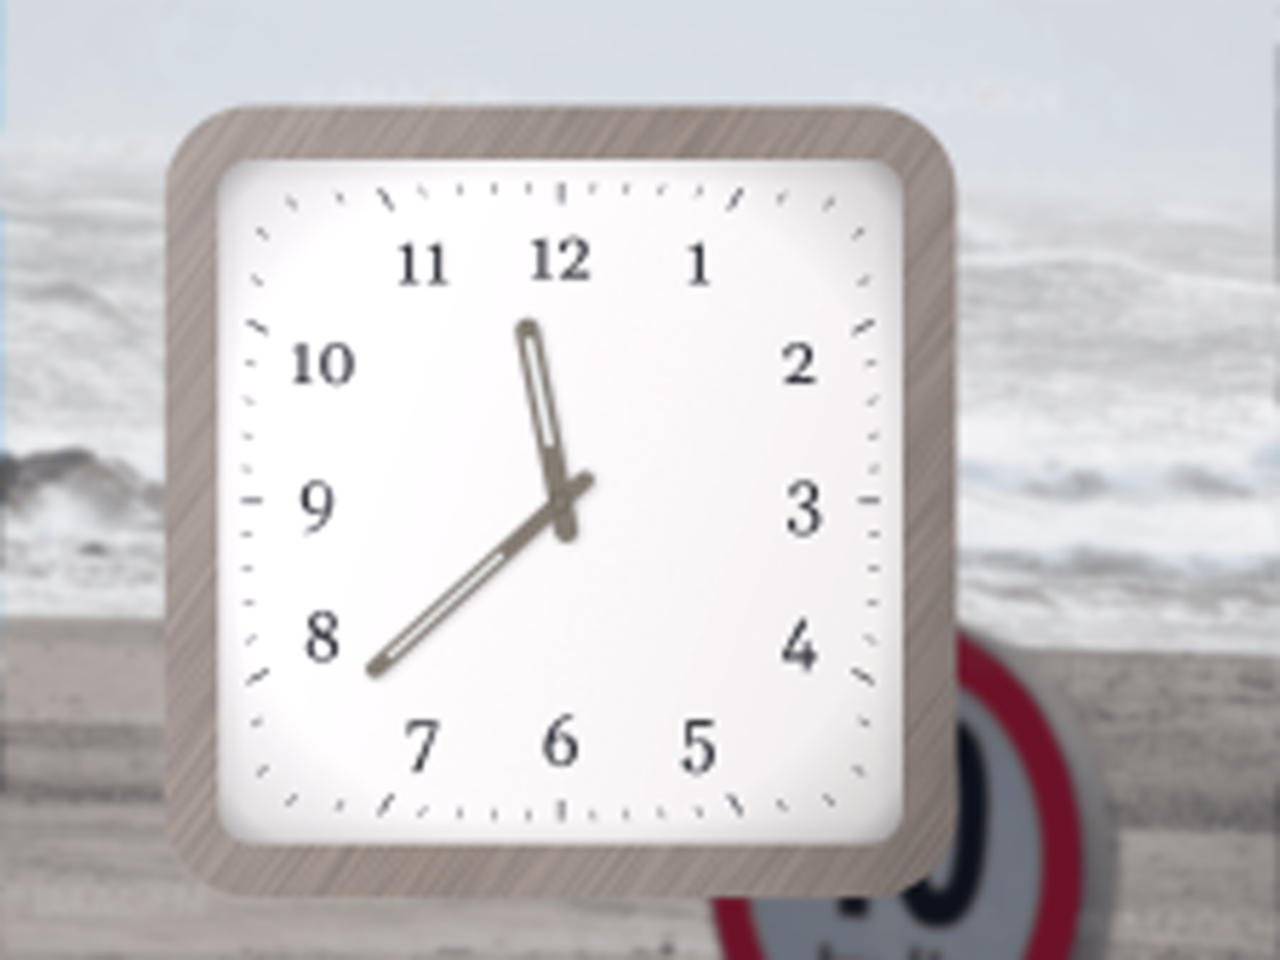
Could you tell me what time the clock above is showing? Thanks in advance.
11:38
